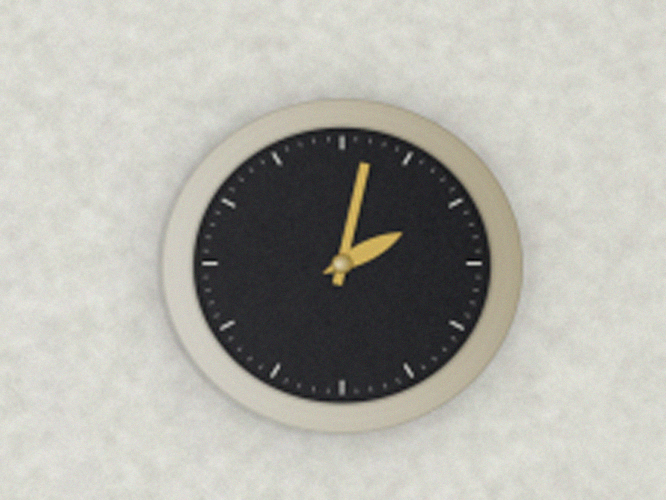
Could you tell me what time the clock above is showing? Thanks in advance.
2:02
